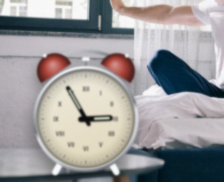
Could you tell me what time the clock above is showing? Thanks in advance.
2:55
